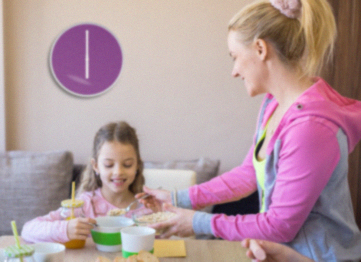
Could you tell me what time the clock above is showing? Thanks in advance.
6:00
